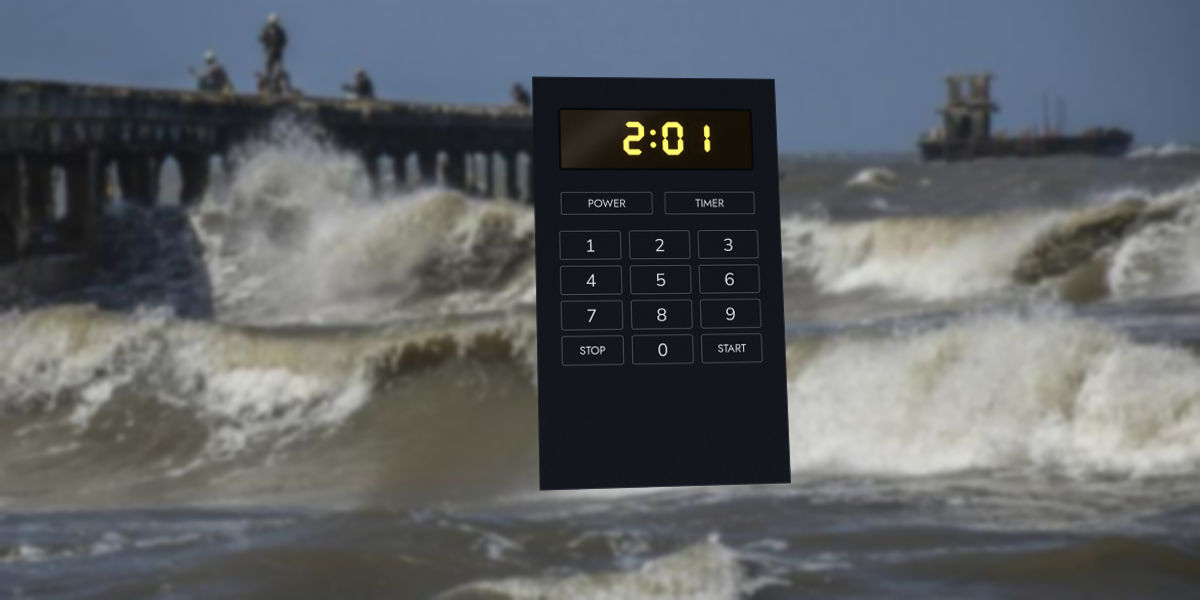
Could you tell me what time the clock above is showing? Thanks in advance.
2:01
